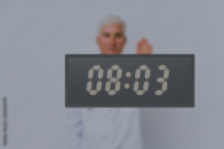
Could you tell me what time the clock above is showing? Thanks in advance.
8:03
